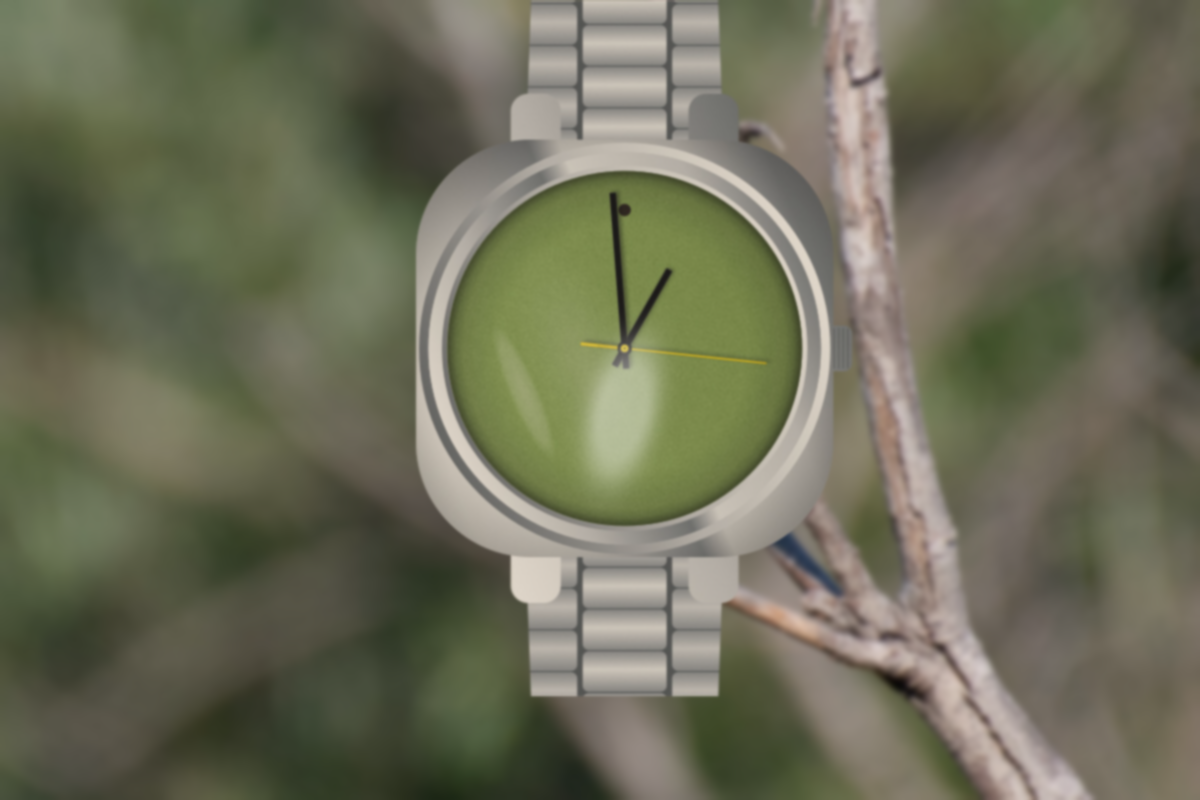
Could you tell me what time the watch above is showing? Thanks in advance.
12:59:16
